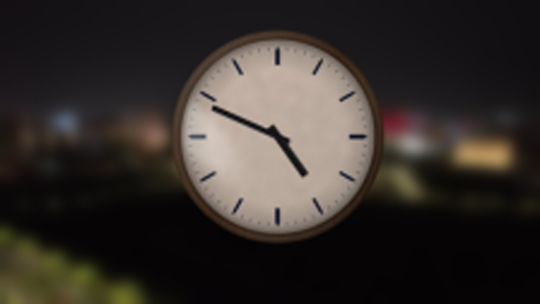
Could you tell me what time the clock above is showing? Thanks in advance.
4:49
